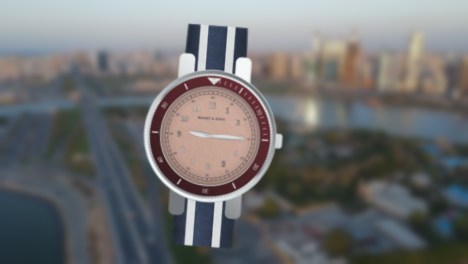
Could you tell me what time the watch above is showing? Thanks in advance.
9:15
